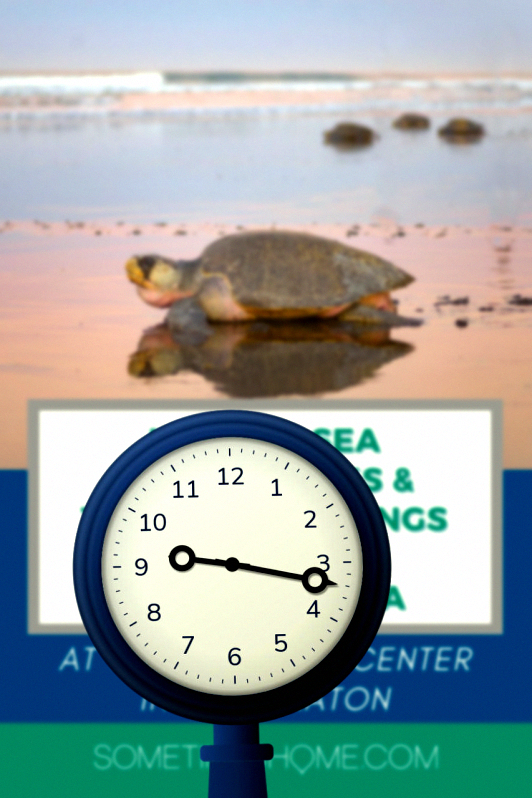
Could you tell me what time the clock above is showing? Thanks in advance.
9:17
